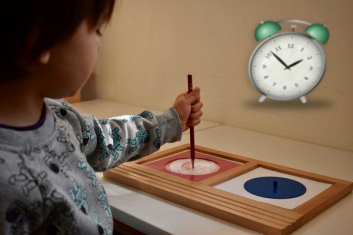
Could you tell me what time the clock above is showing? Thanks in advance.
1:52
